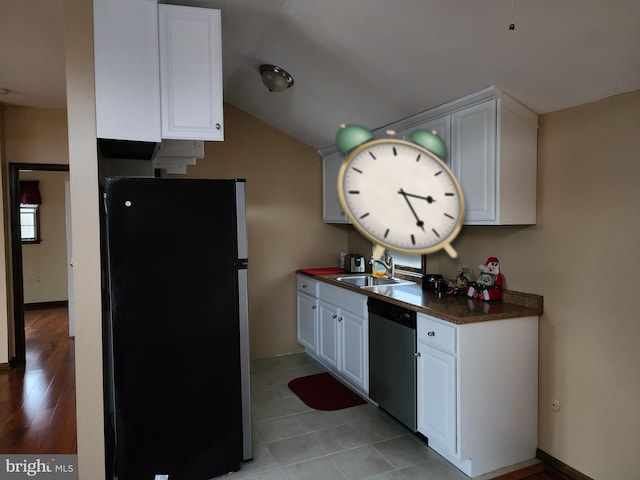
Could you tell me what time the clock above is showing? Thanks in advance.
3:27
